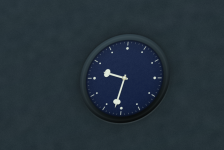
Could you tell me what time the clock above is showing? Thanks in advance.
9:32
